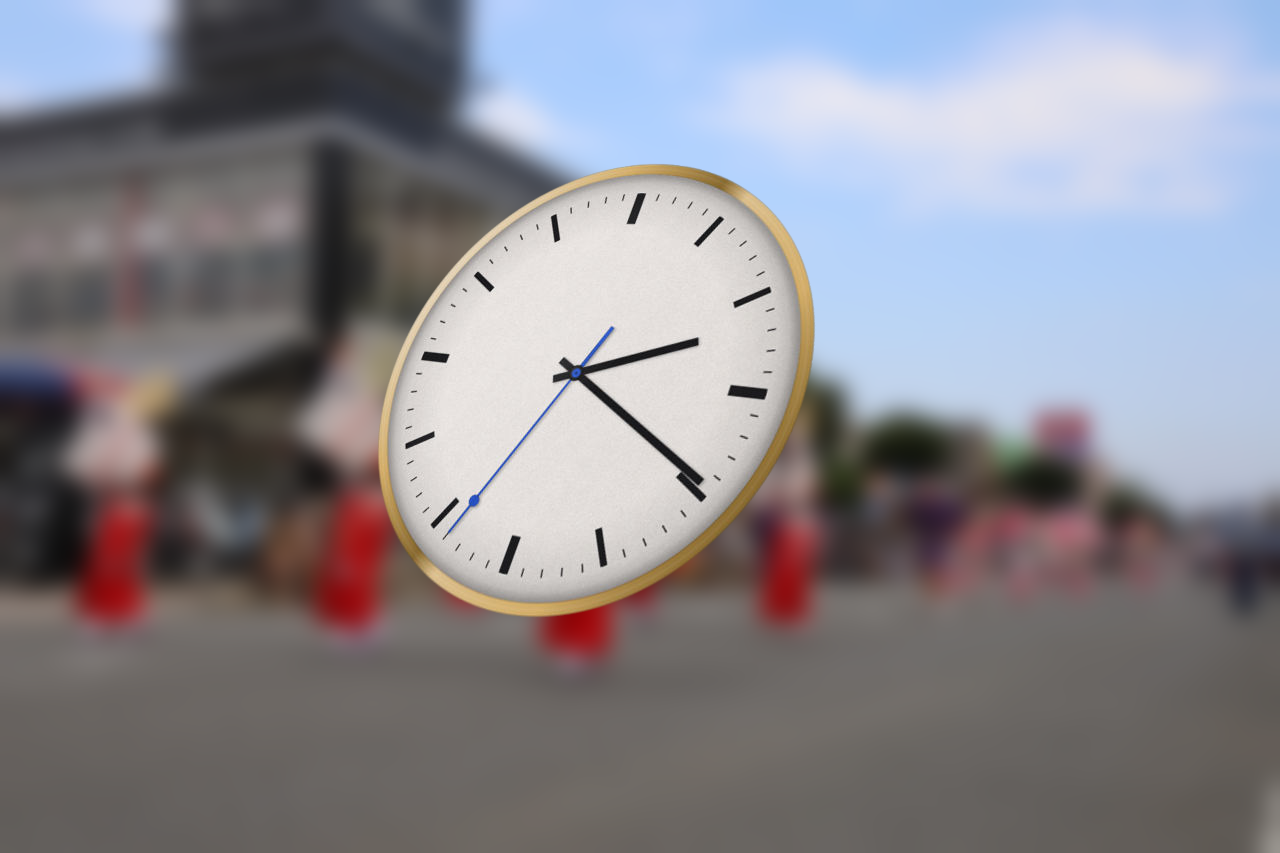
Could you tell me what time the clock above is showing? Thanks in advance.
2:19:34
